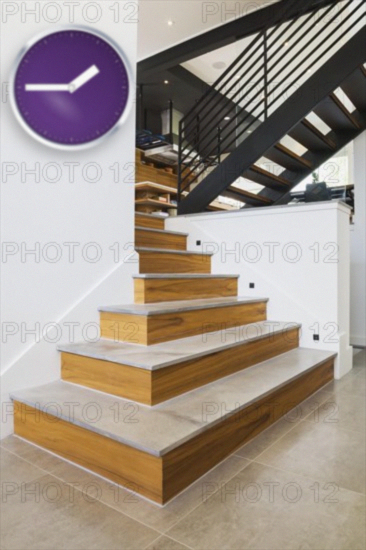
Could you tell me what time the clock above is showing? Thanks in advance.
1:45
